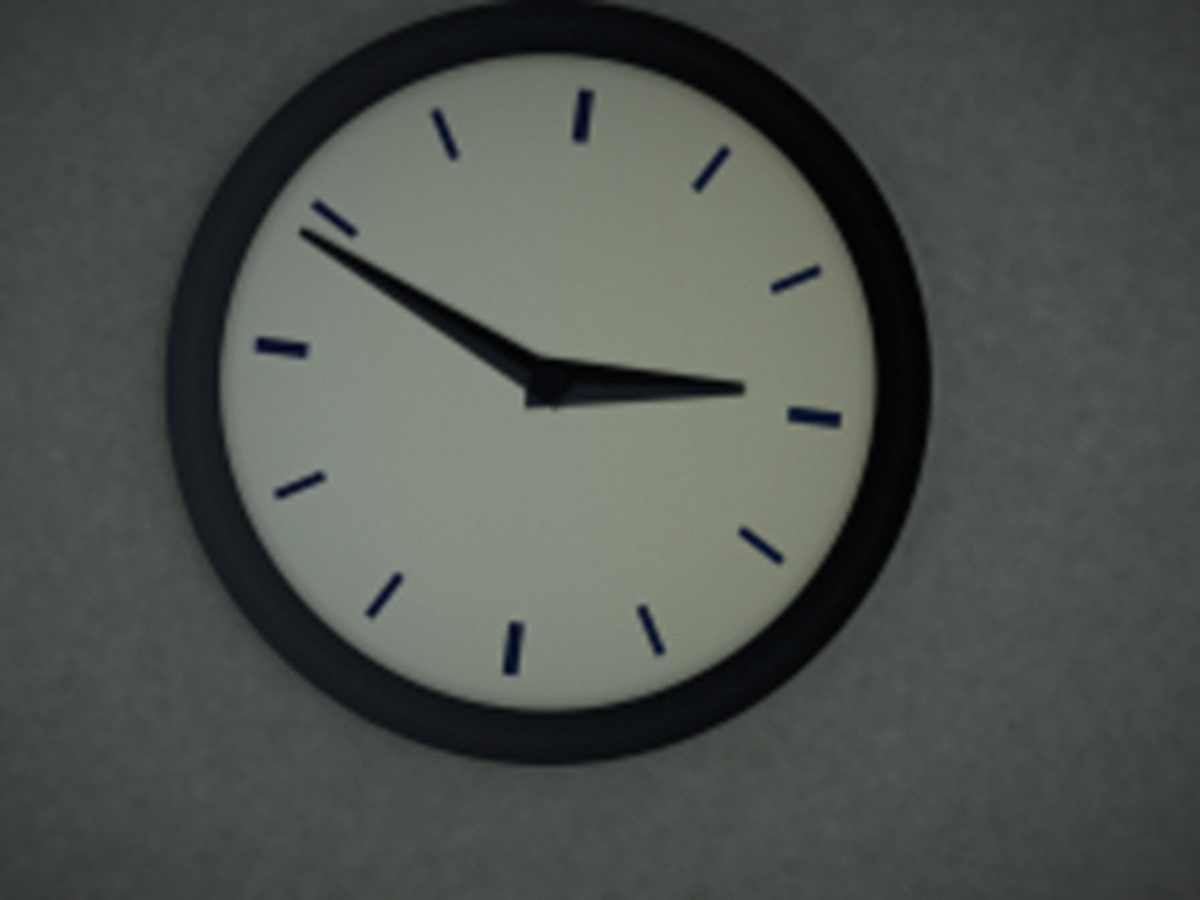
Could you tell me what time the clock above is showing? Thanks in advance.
2:49
